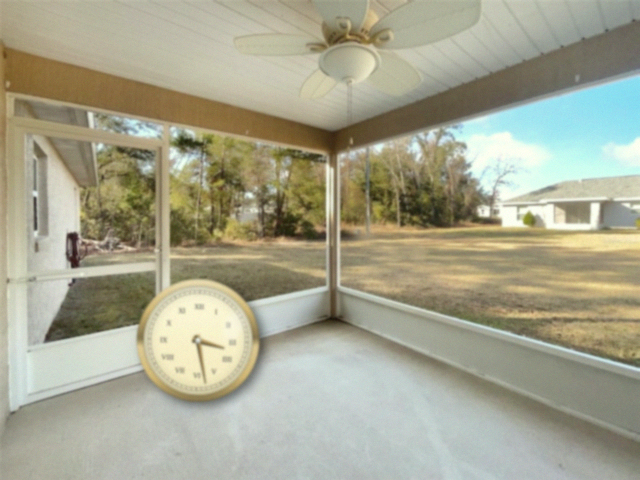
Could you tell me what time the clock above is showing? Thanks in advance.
3:28
